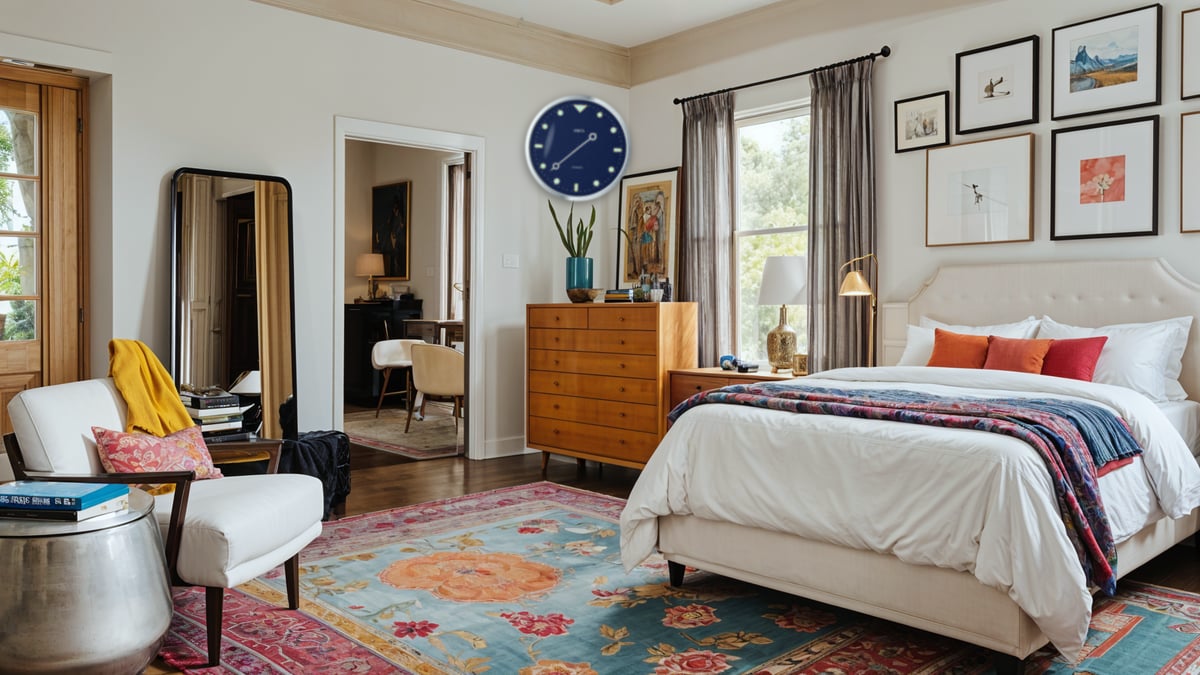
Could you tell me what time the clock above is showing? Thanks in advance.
1:38
